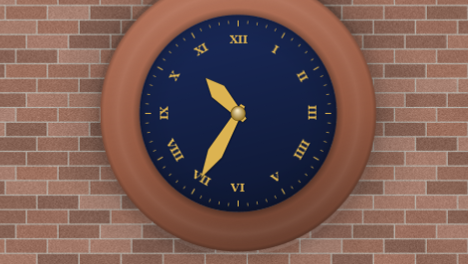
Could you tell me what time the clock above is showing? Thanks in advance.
10:35
